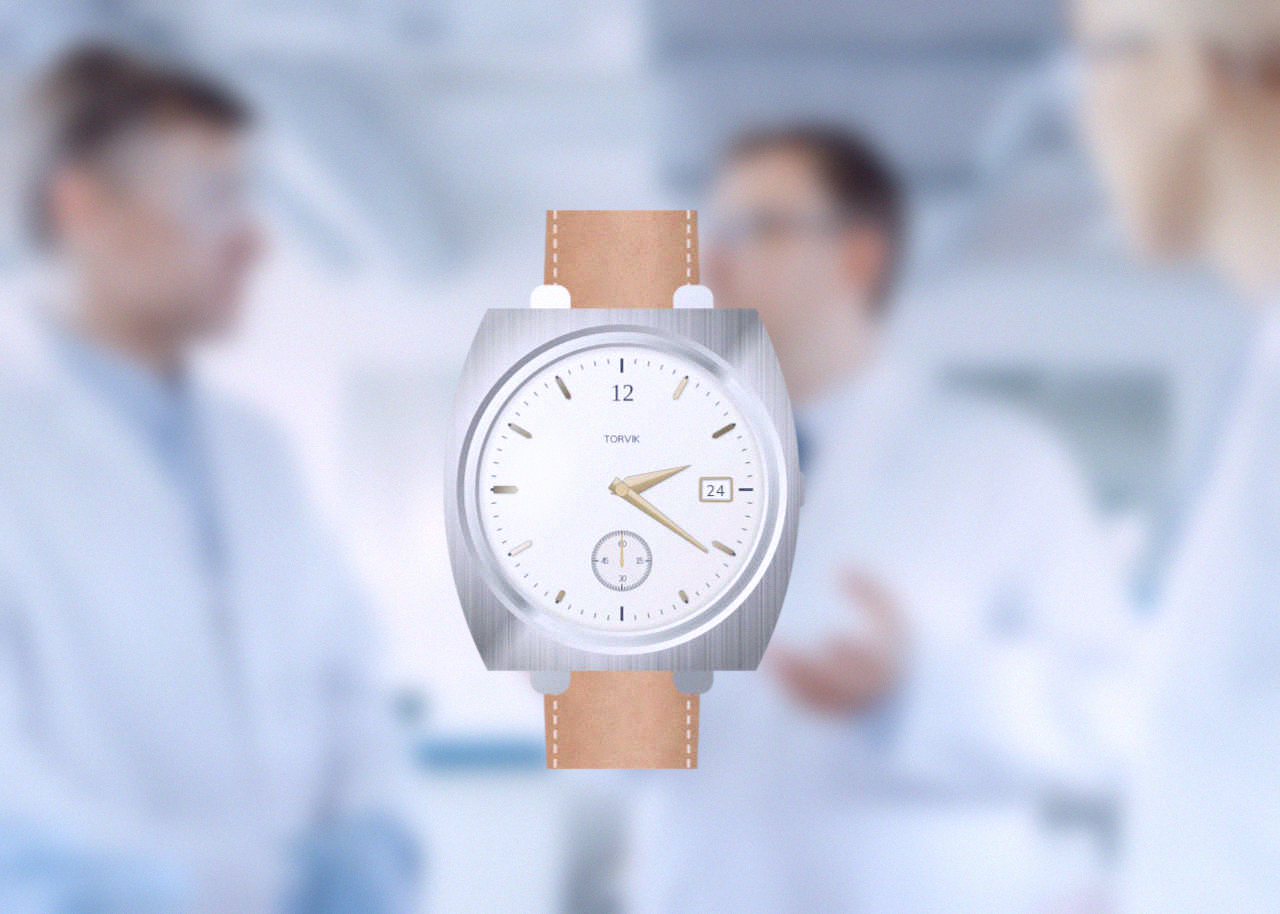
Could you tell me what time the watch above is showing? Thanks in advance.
2:21
